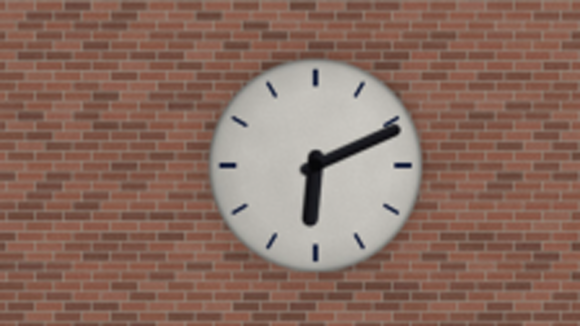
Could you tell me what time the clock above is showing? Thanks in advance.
6:11
